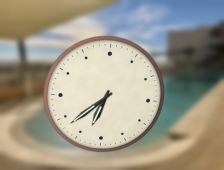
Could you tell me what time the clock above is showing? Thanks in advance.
6:38
